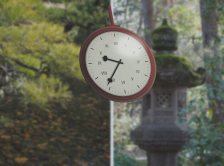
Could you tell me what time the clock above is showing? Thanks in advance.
9:36
